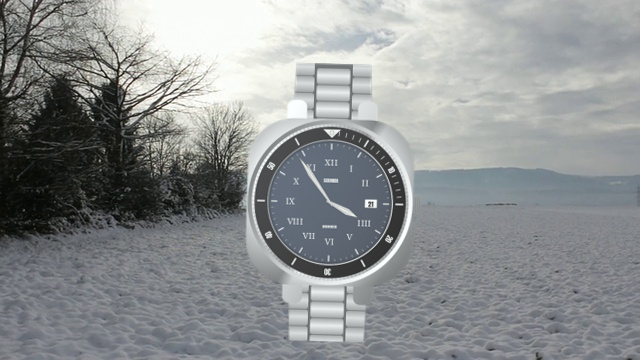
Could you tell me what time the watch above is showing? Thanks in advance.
3:54
